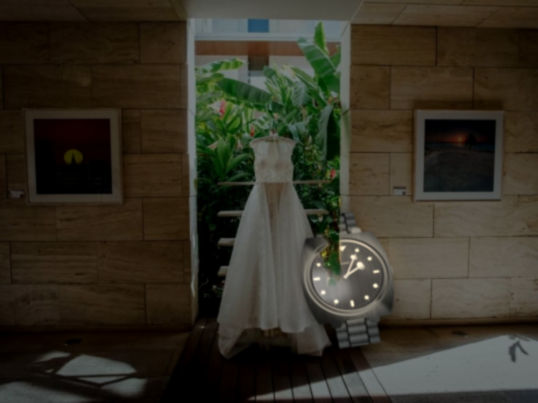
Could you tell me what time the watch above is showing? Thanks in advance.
2:05
